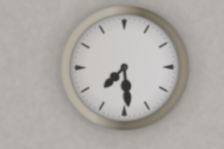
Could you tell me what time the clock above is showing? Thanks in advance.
7:29
